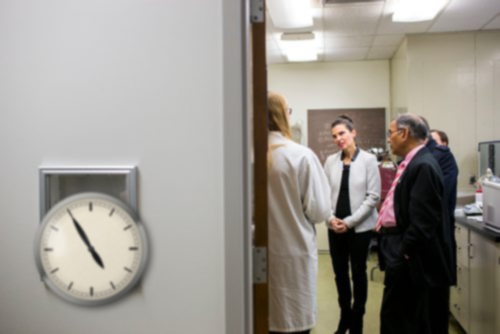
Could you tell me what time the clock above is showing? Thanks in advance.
4:55
